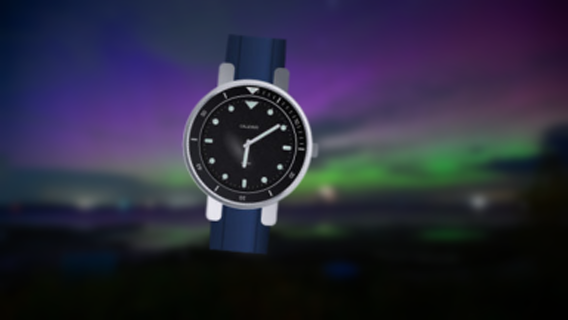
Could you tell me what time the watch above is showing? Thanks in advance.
6:09
